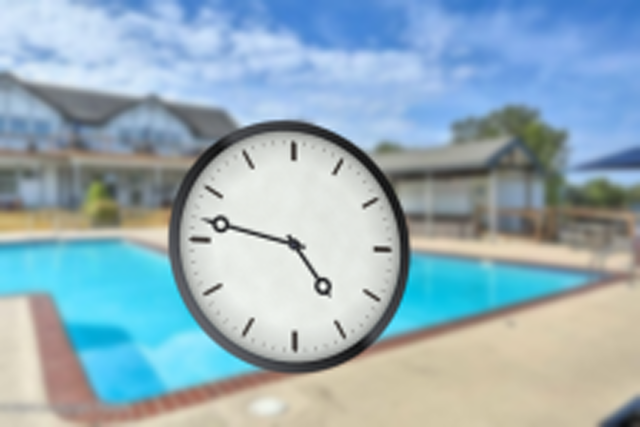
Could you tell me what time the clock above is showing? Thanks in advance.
4:47
